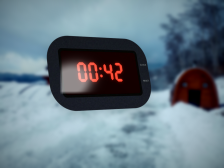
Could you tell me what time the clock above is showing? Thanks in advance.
0:42
